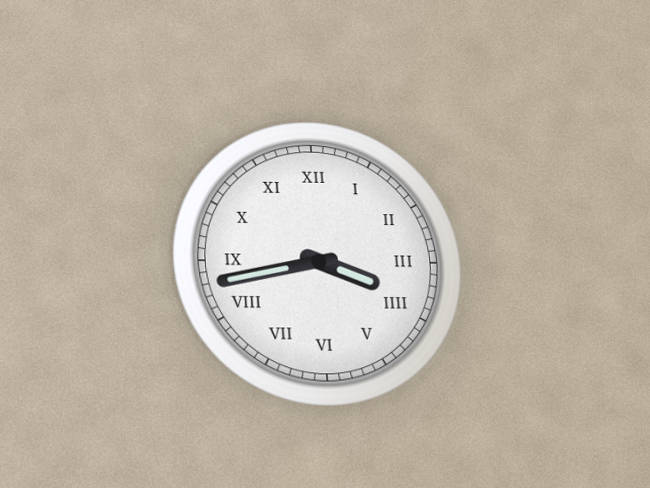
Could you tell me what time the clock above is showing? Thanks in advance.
3:43
